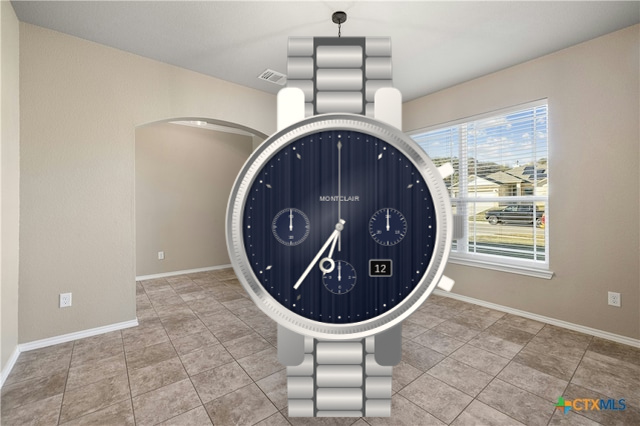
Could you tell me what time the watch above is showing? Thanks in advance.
6:36
